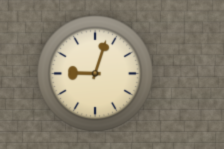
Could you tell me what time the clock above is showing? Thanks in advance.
9:03
